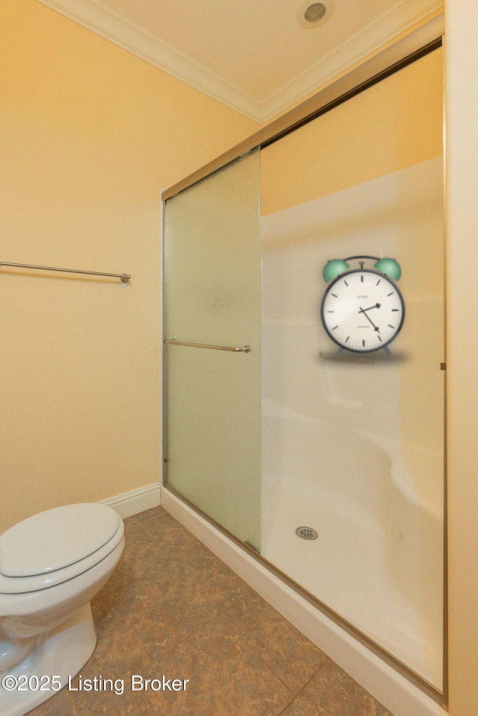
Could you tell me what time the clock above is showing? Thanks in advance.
2:24
